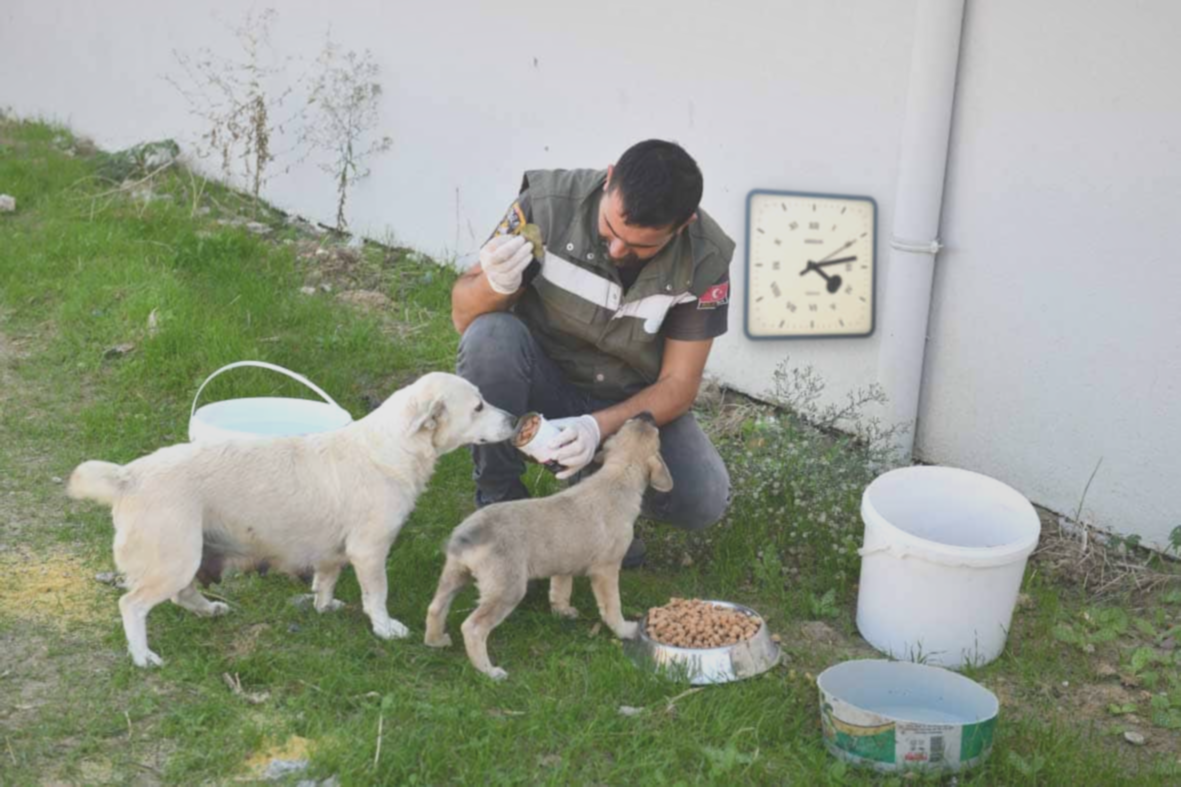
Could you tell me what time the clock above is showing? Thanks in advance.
4:13:10
